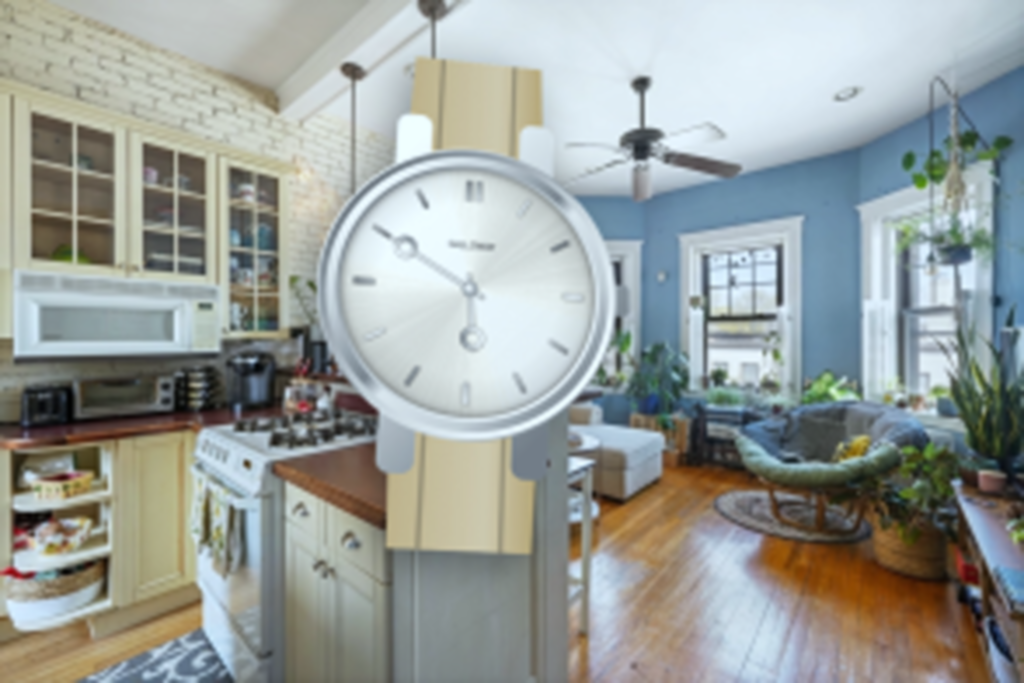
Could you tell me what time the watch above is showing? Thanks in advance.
5:50
